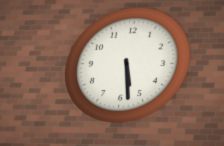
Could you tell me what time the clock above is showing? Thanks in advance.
5:28
